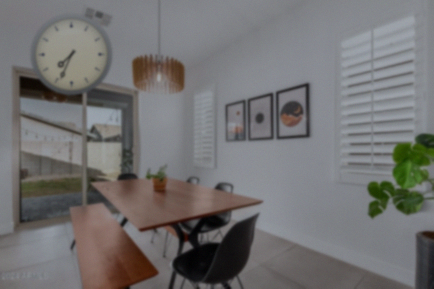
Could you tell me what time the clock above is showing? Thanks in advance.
7:34
